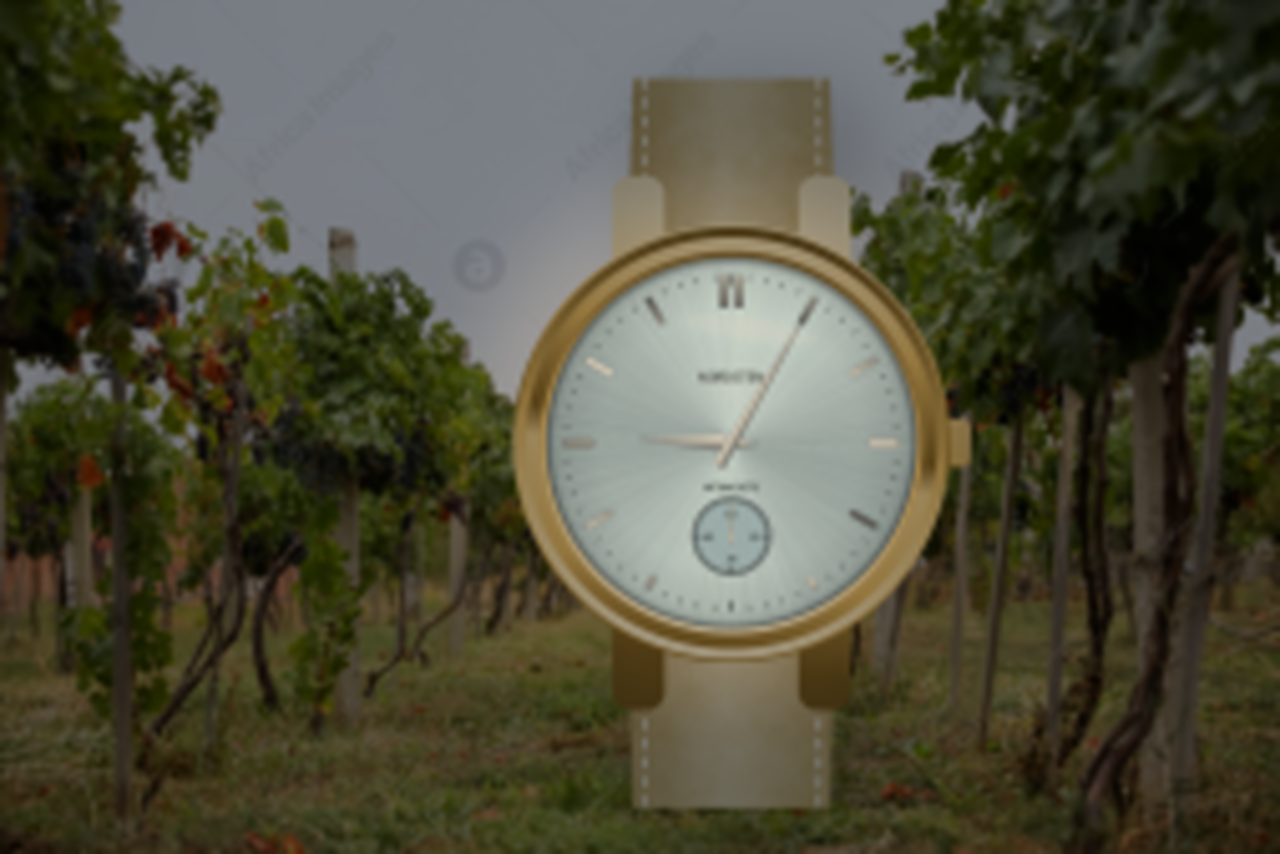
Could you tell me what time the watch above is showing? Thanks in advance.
9:05
